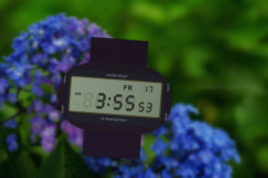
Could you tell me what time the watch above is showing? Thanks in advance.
3:55:53
